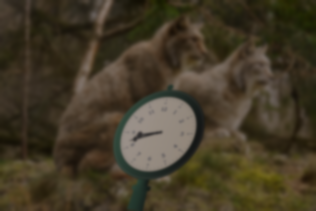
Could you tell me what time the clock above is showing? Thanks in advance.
8:42
